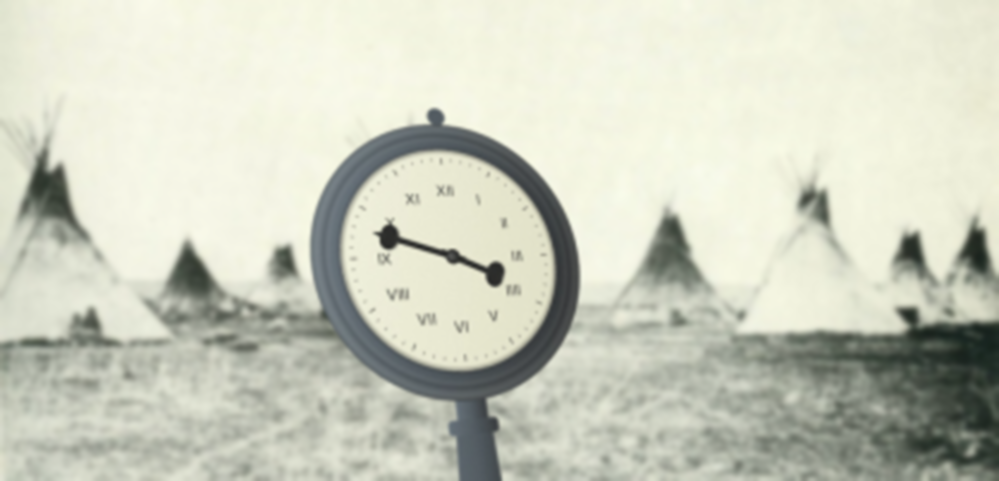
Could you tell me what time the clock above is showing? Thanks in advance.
3:48
